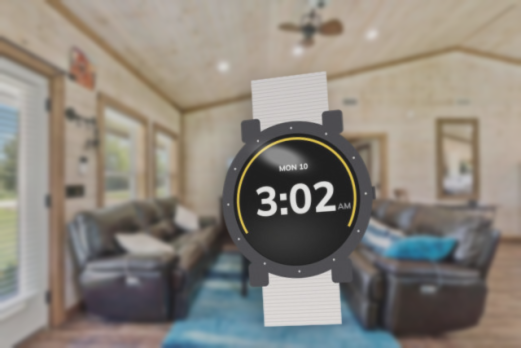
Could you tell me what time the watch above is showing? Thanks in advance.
3:02
